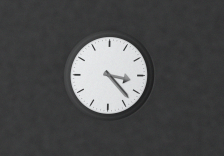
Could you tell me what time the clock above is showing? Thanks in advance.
3:23
